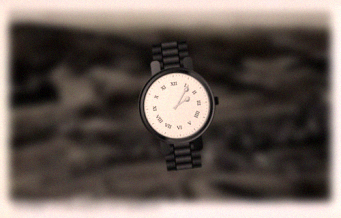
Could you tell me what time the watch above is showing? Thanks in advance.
2:06
